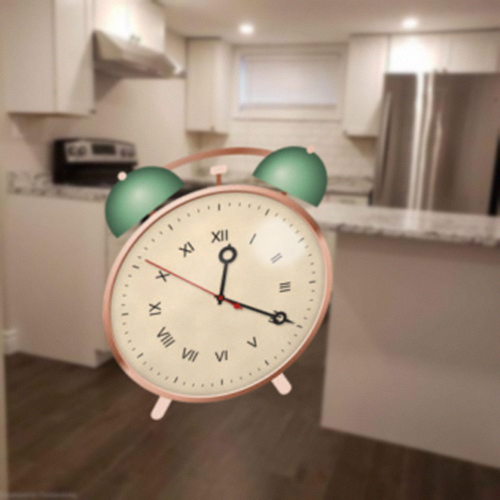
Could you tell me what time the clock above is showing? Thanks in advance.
12:19:51
